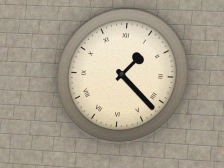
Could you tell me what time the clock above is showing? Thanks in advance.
1:22
